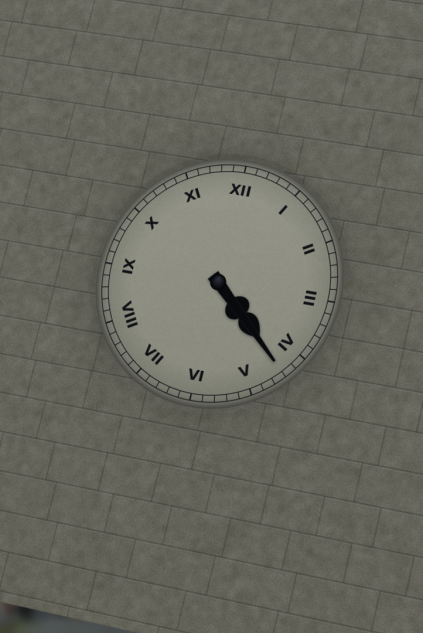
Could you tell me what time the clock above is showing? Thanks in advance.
4:22
